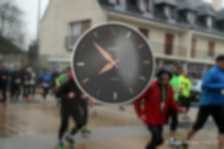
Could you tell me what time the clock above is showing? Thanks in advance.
7:53
